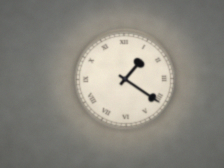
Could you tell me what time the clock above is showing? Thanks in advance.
1:21
